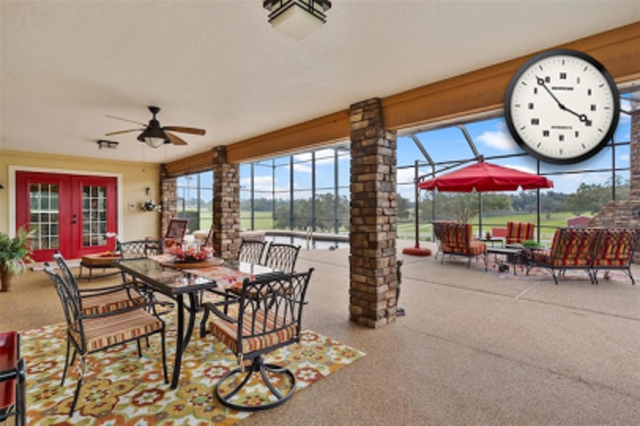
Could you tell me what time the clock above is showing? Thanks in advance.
3:53
